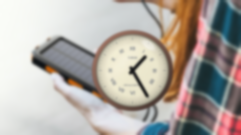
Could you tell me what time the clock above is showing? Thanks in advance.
1:25
